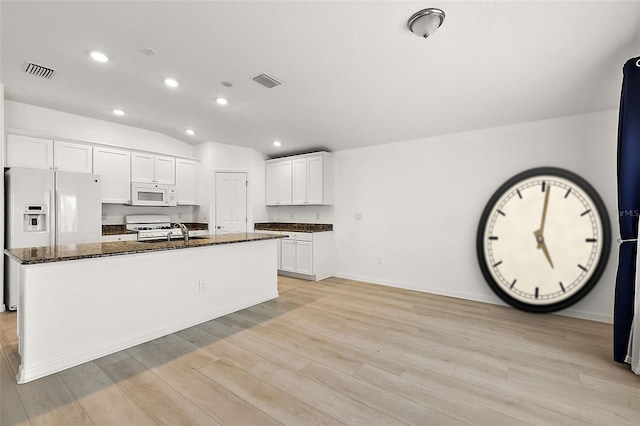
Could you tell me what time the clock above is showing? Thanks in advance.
5:01
